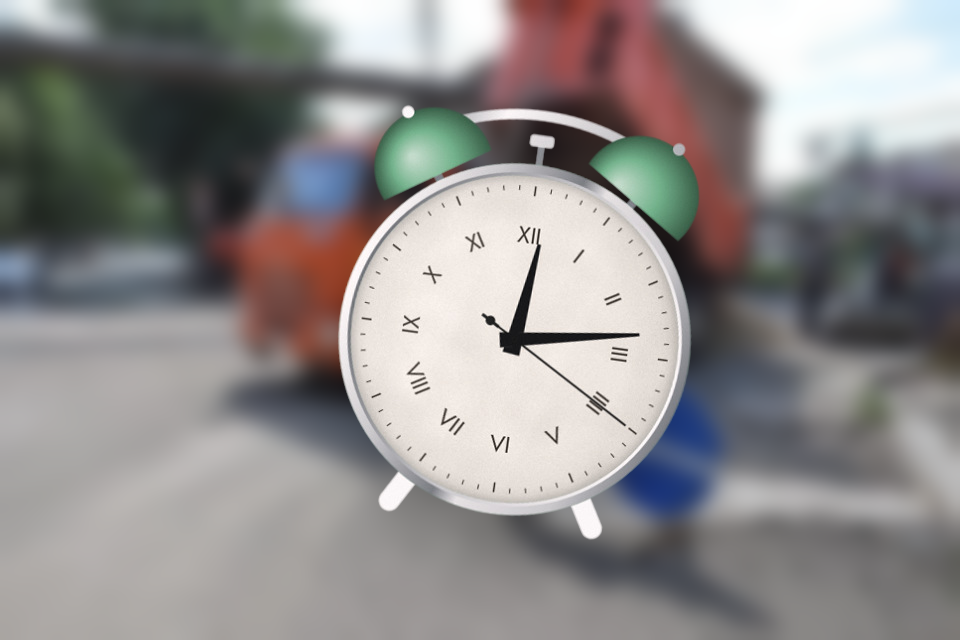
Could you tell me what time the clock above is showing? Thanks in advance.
12:13:20
